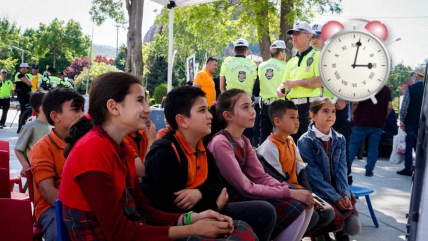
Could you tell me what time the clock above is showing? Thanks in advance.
3:02
